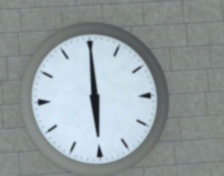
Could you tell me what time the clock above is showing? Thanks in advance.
6:00
